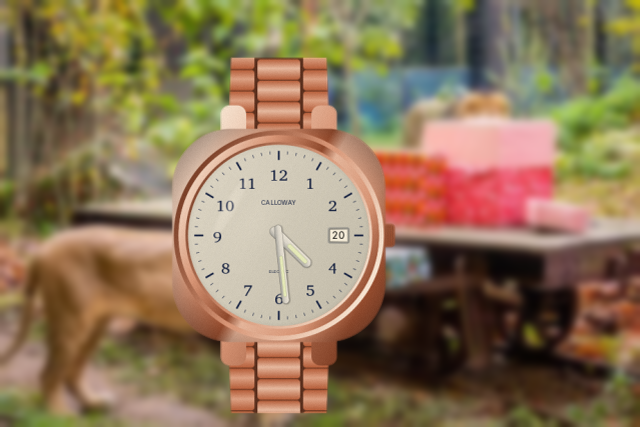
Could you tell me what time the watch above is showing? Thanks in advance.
4:29
